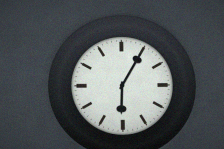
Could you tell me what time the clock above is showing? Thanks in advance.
6:05
